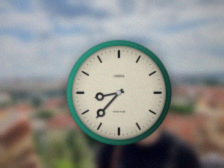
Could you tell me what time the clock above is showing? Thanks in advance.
8:37
